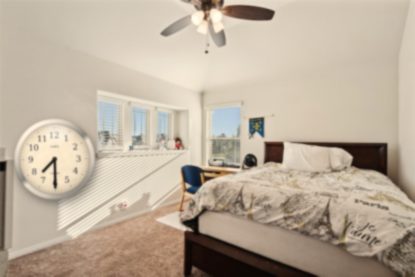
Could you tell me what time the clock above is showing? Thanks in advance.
7:30
